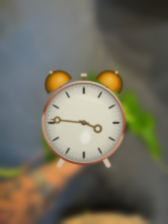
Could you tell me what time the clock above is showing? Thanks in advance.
3:46
